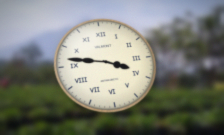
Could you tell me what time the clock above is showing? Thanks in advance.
3:47
